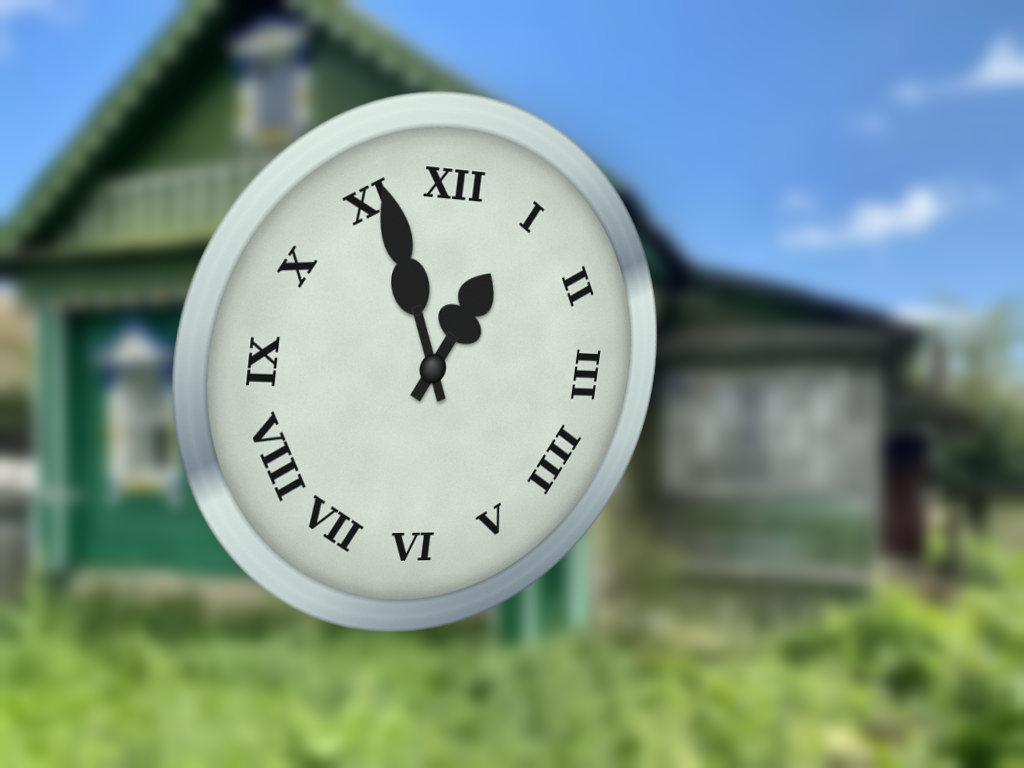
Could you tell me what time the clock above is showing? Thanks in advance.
12:56
